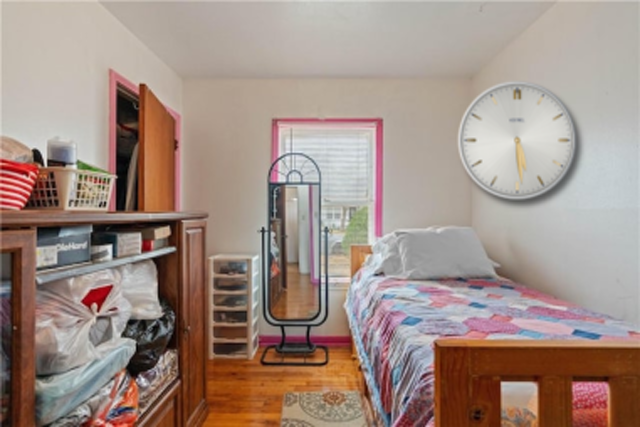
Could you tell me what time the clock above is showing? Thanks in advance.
5:29
